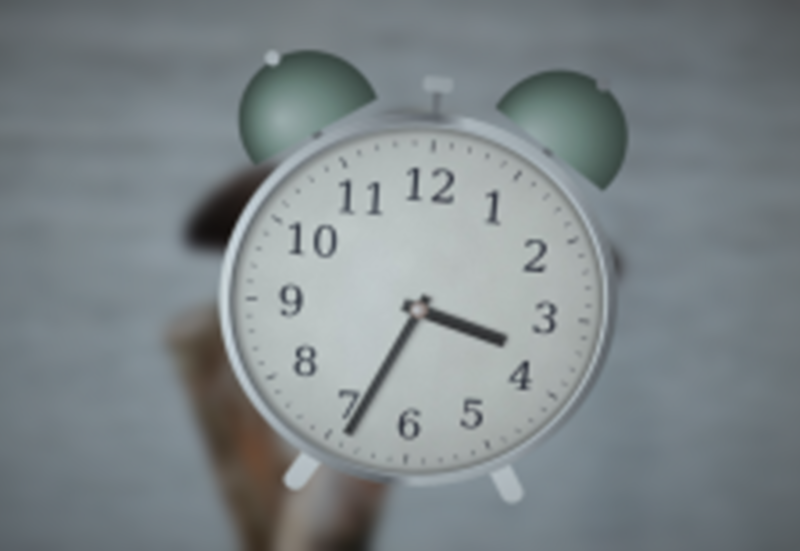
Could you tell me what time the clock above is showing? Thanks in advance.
3:34
